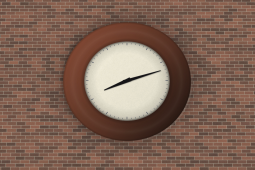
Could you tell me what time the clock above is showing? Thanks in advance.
8:12
